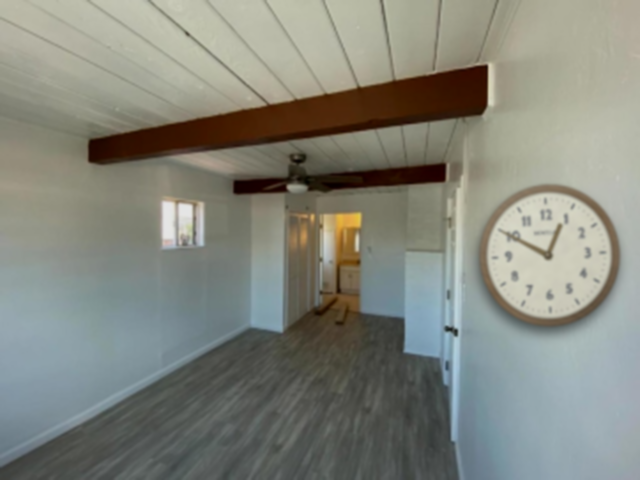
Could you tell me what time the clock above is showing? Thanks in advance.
12:50
